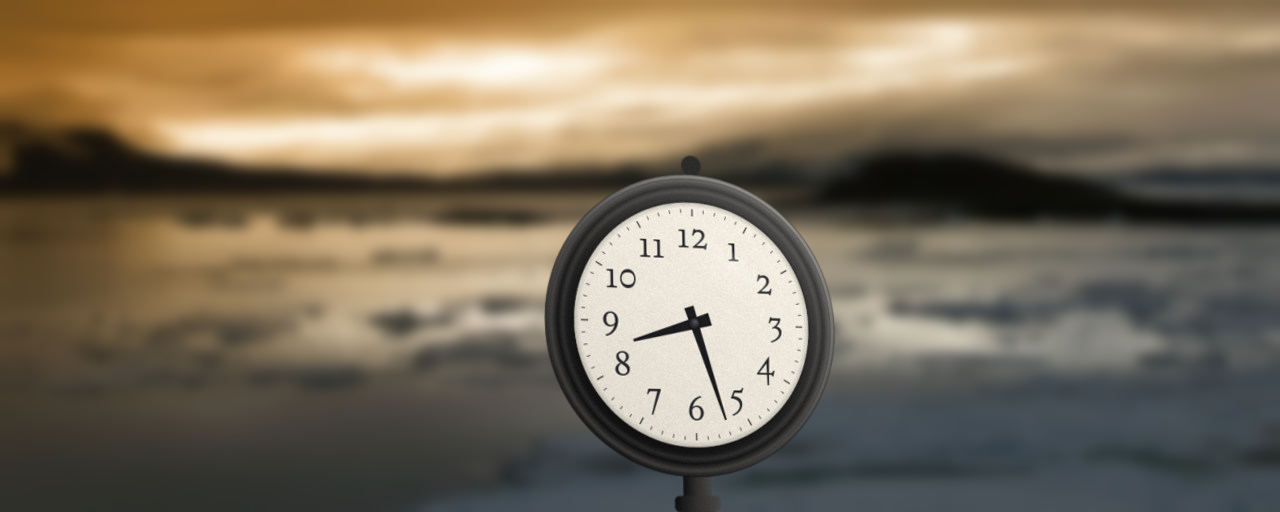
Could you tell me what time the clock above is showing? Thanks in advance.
8:27
